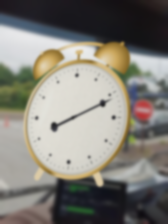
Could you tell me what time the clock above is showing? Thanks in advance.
8:11
